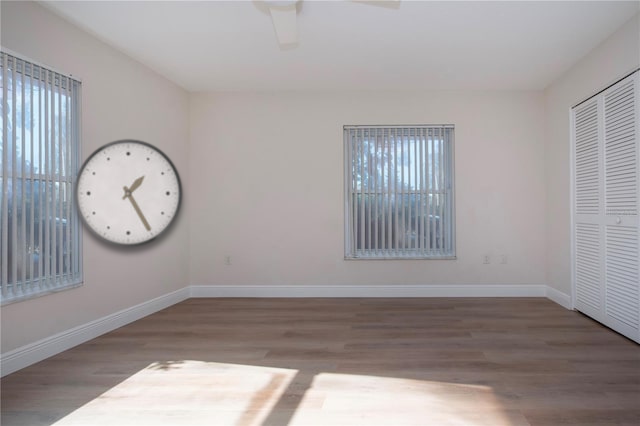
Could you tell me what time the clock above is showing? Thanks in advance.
1:25
